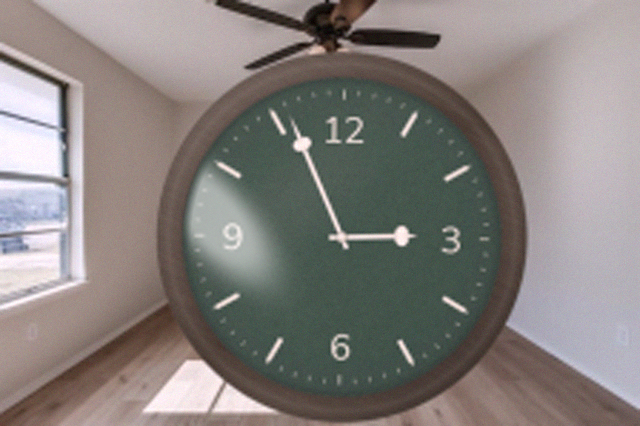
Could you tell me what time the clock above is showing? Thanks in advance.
2:56
